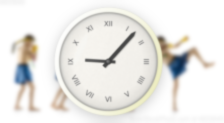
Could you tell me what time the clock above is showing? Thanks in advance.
9:07
